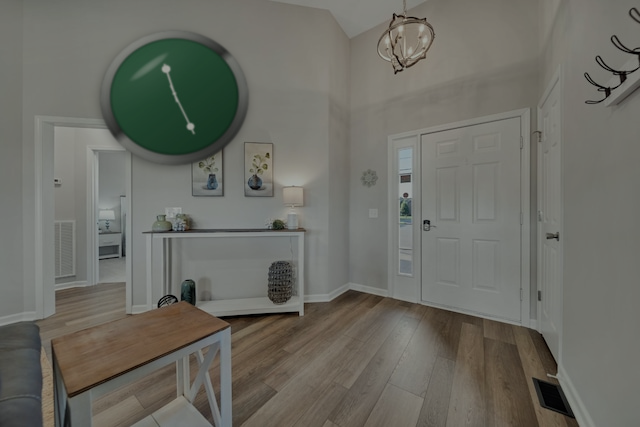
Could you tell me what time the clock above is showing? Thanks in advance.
11:26
